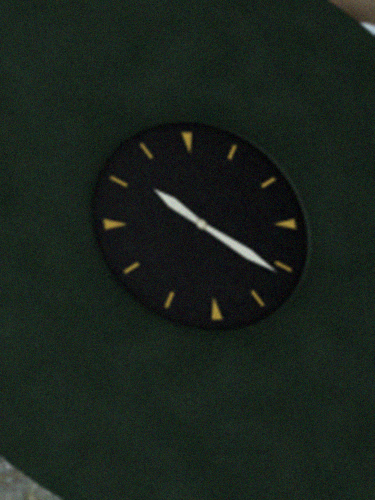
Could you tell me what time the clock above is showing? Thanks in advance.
10:21
